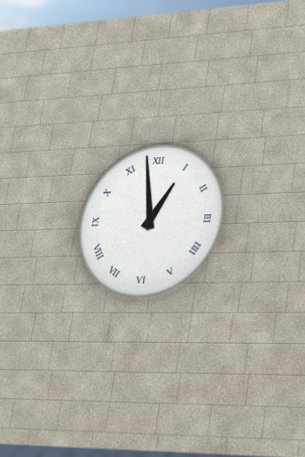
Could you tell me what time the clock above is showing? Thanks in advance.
12:58
